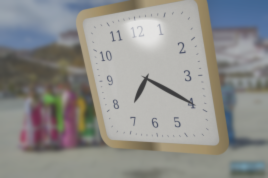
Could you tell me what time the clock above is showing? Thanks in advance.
7:20
